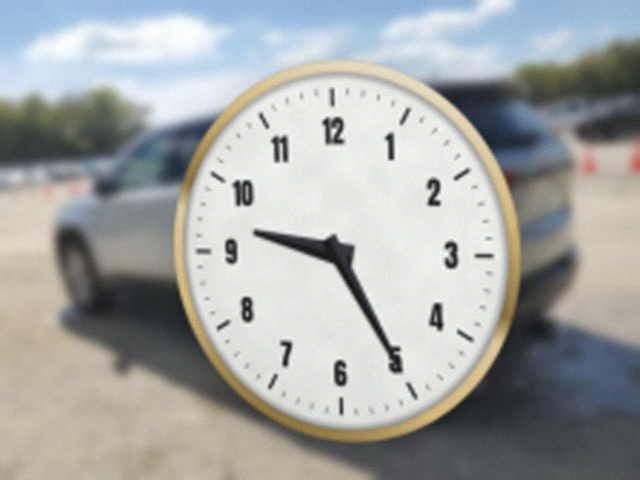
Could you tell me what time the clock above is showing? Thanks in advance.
9:25
